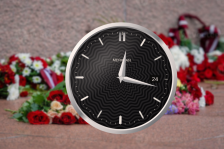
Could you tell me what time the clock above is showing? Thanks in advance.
12:17
